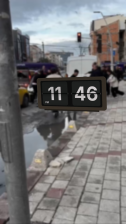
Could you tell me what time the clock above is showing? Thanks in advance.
11:46
